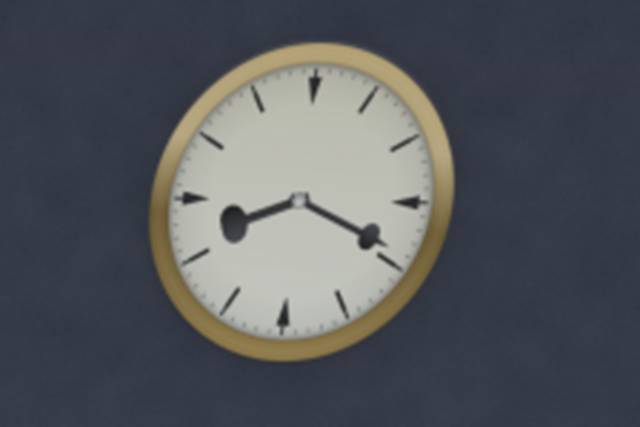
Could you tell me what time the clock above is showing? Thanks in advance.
8:19
